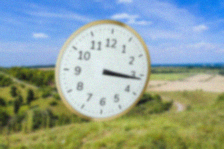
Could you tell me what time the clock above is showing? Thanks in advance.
3:16
